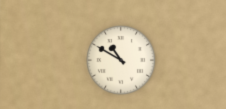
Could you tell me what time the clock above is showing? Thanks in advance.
10:50
